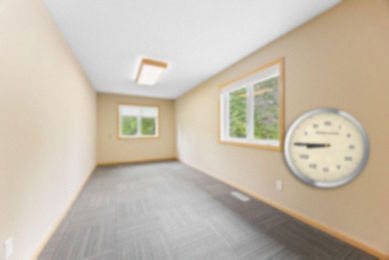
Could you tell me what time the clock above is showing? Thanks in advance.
8:45
